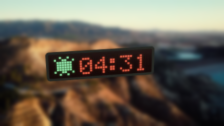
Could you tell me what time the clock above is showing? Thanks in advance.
4:31
